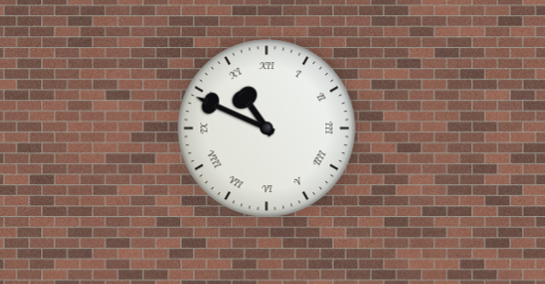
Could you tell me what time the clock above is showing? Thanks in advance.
10:49
